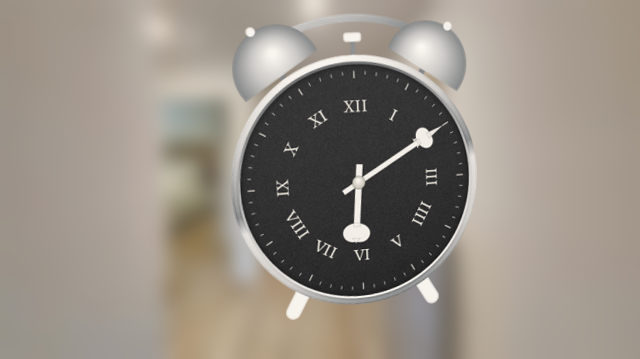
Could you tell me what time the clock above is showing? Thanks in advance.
6:10
